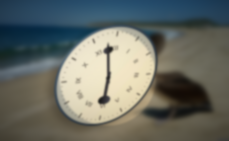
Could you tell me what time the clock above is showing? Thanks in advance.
5:58
